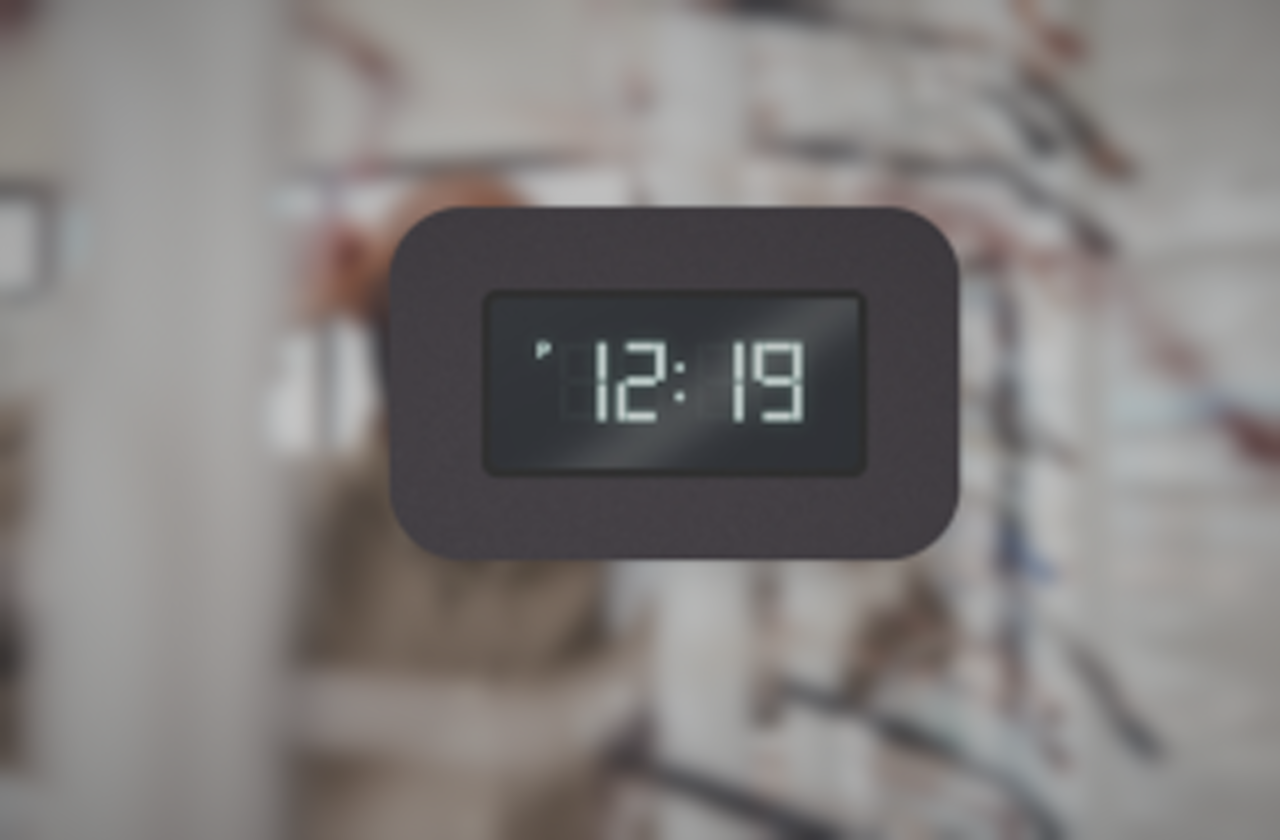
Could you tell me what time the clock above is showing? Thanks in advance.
12:19
